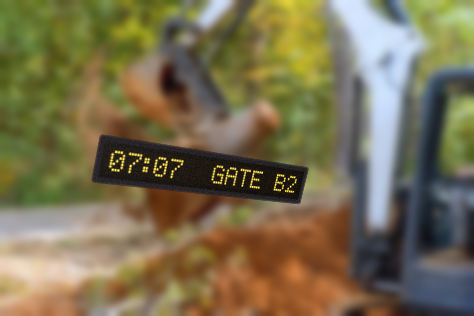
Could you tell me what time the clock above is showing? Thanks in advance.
7:07
